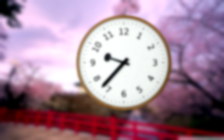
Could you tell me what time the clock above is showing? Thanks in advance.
9:37
